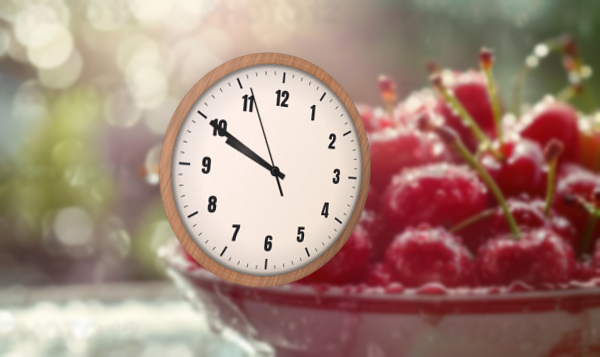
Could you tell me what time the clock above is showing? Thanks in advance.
9:49:56
